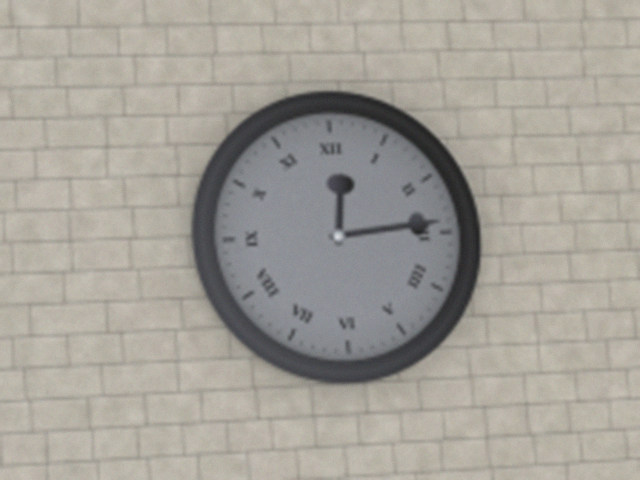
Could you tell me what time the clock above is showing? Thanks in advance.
12:14
